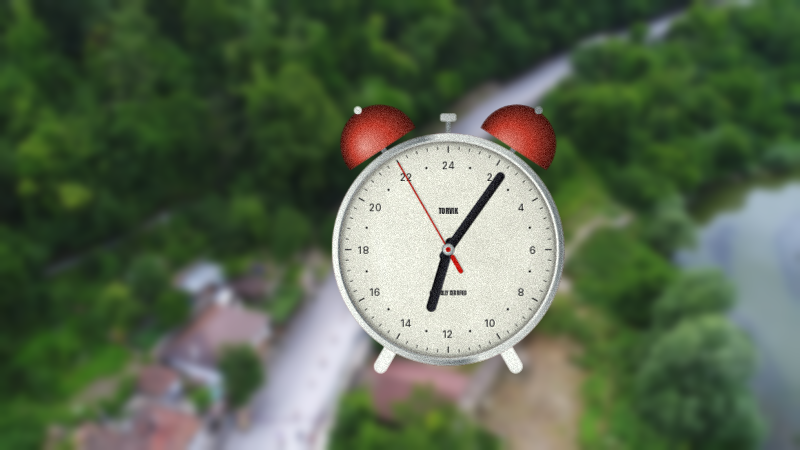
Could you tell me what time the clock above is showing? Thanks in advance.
13:05:55
